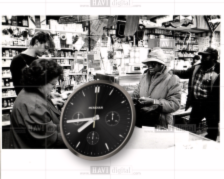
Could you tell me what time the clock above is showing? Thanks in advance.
7:44
